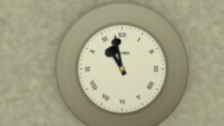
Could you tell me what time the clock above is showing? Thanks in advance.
10:58
